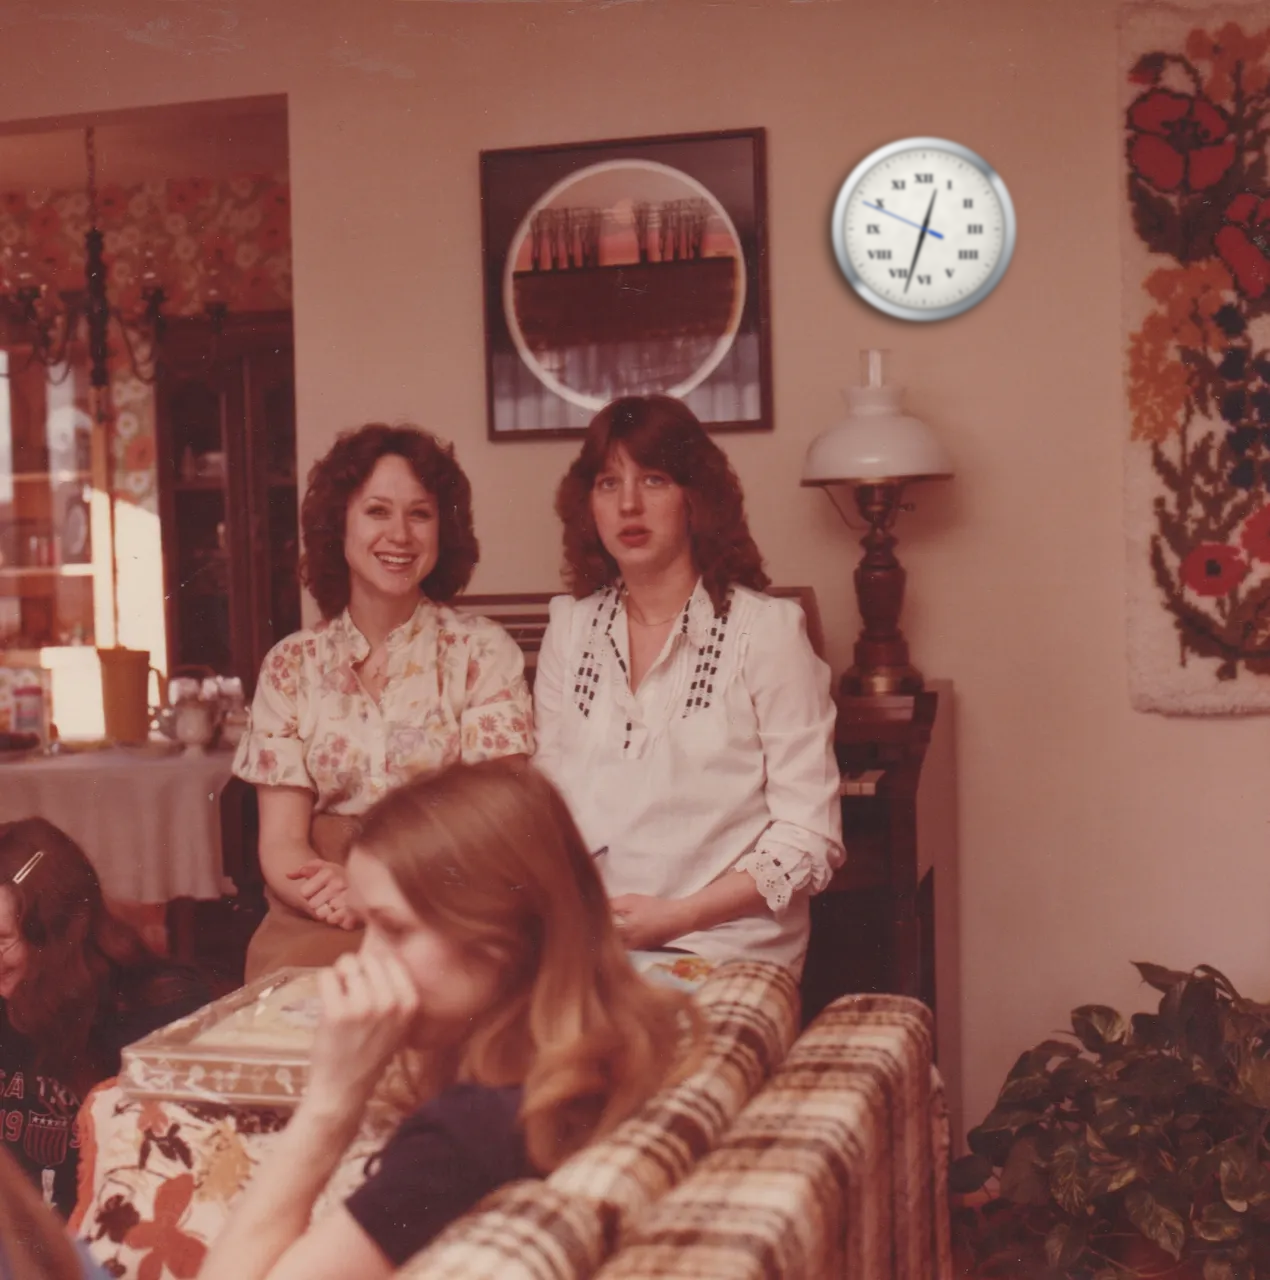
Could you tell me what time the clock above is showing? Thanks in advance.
12:32:49
